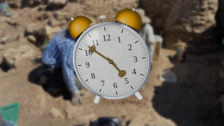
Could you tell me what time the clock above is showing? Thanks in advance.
4:52
